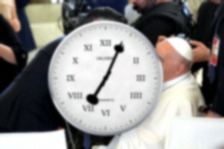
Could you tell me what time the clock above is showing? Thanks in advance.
7:04
